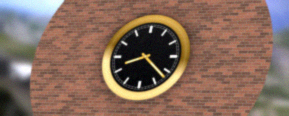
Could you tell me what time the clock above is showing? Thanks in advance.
8:22
